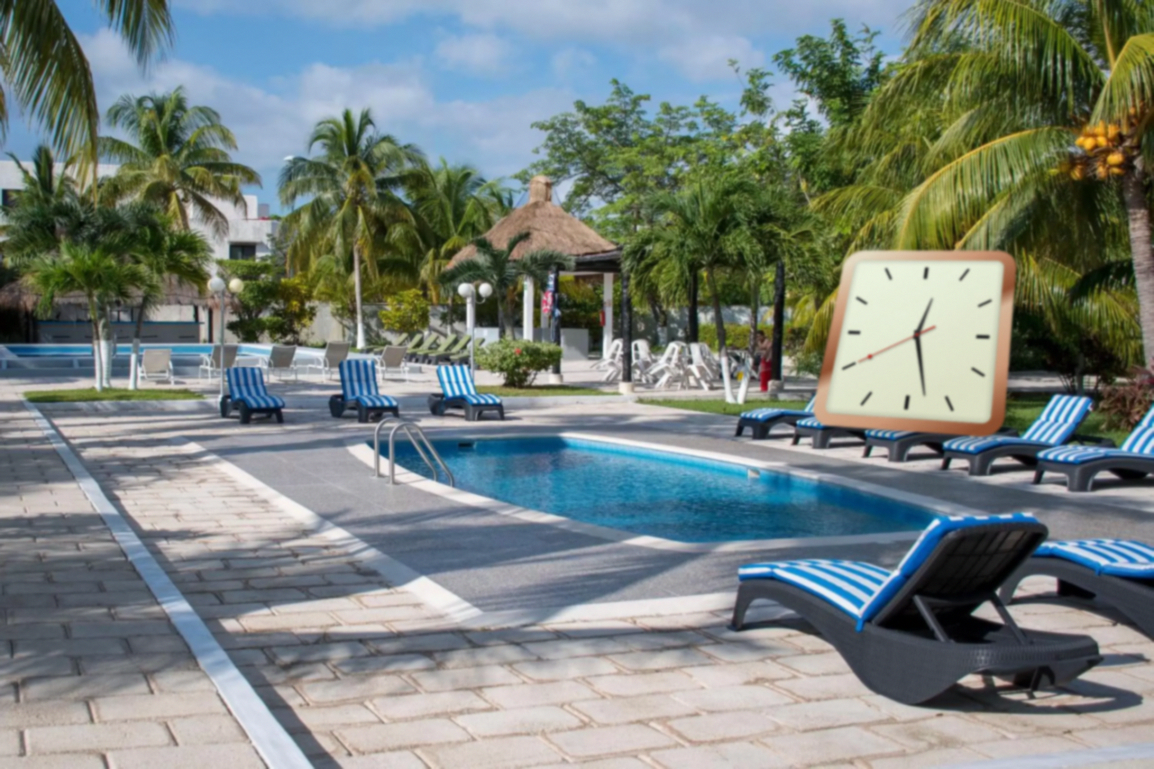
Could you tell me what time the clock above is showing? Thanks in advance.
12:27:40
